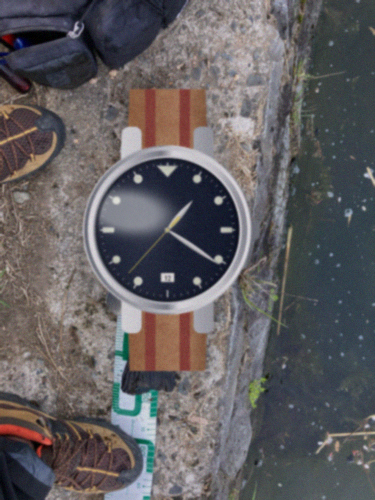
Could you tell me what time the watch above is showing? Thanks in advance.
1:20:37
